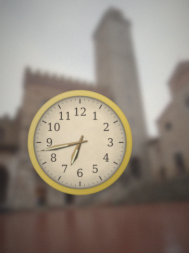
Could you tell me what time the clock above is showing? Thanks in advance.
6:43
